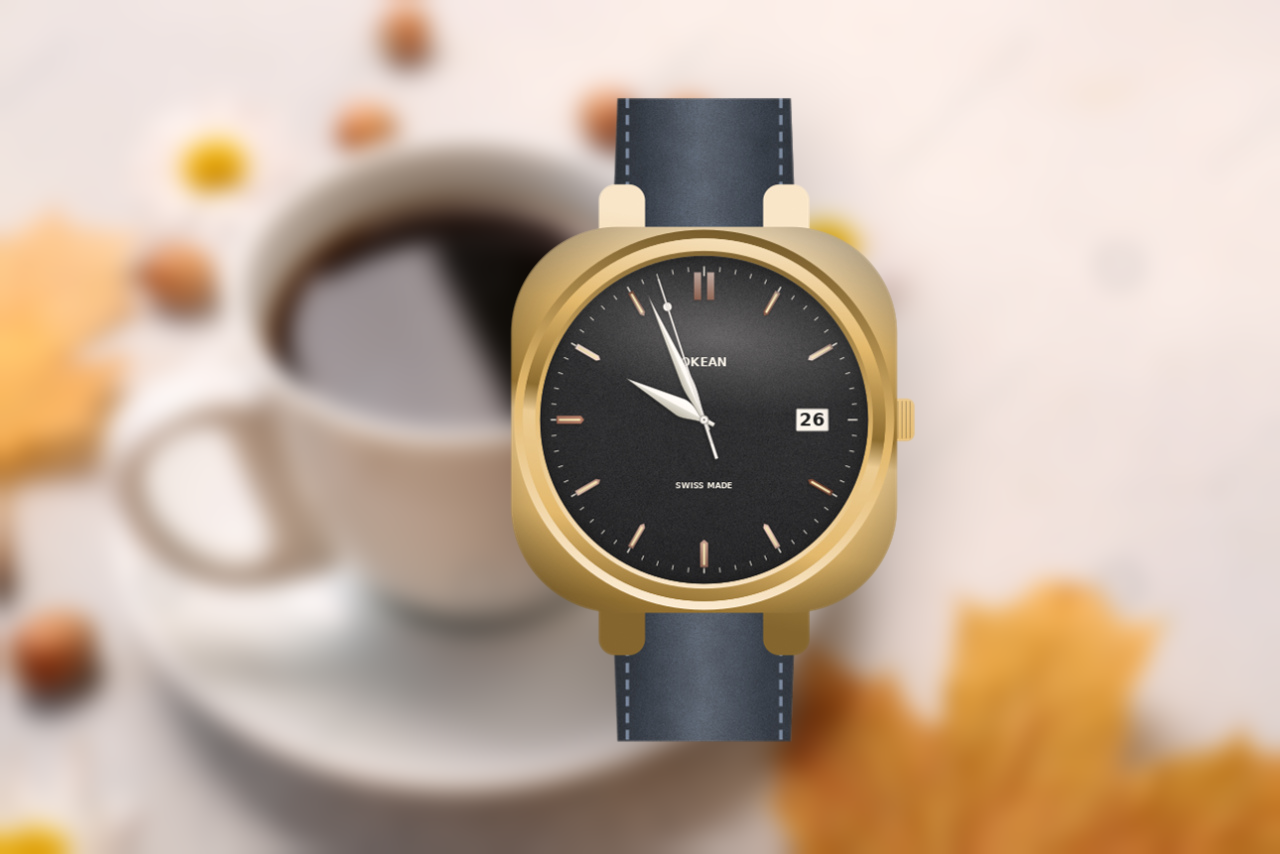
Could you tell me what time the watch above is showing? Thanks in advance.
9:55:57
